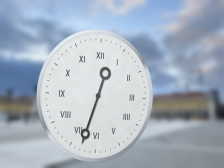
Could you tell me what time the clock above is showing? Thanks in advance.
12:33
